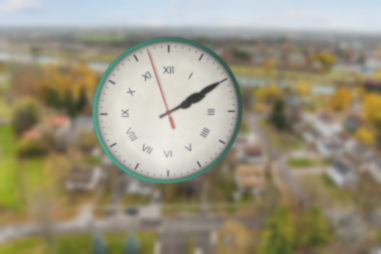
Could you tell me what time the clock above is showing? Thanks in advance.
2:09:57
